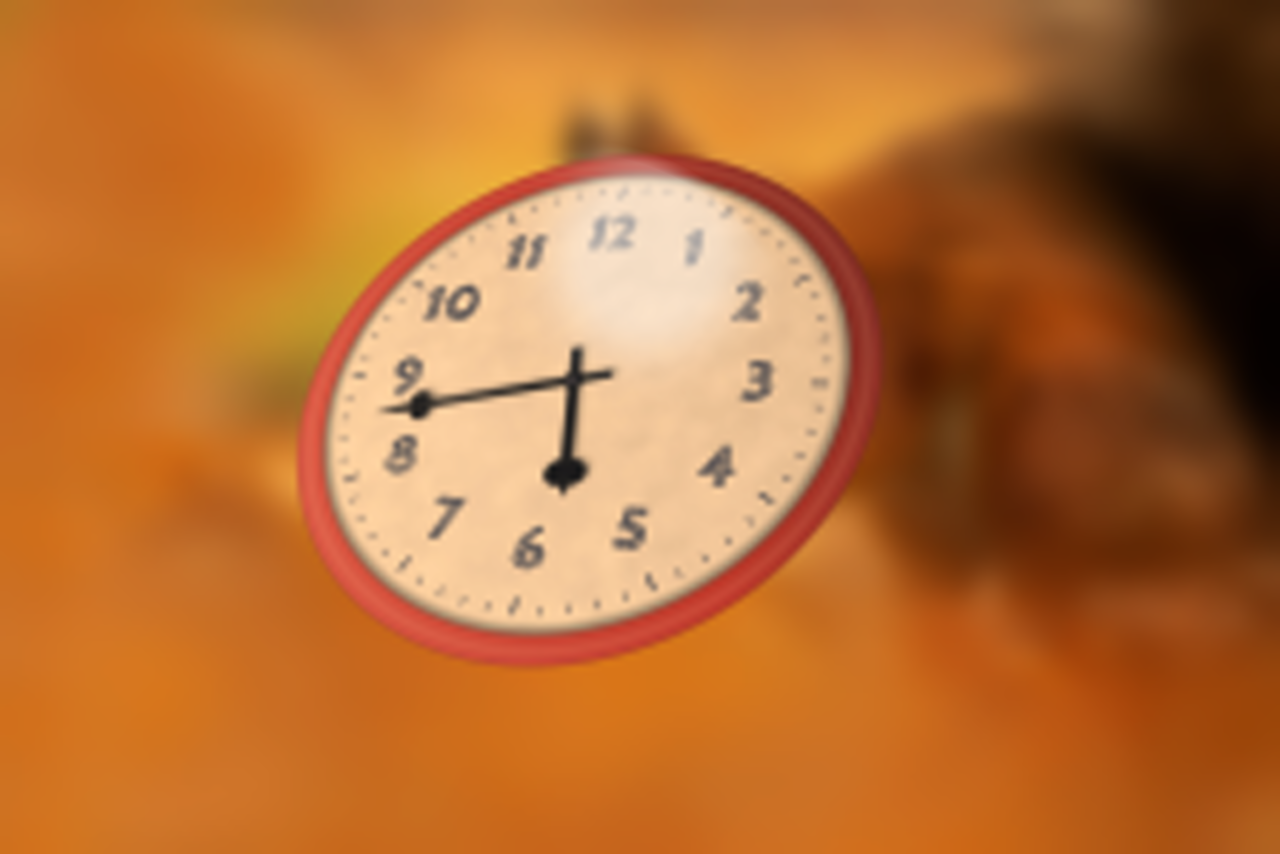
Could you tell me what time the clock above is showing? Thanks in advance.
5:43
